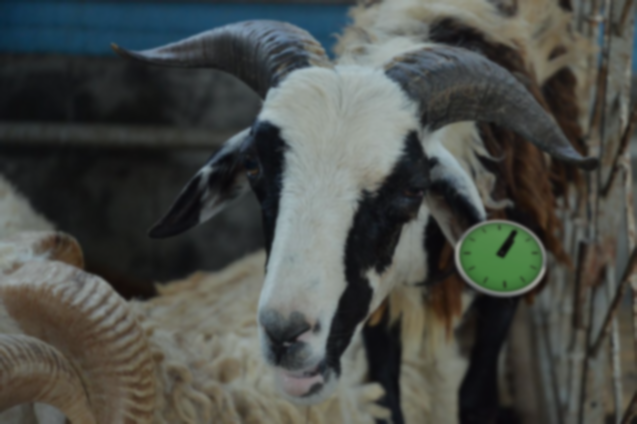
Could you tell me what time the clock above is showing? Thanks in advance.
1:05
